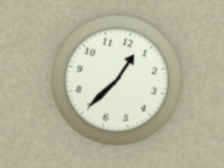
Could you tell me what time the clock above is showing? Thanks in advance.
12:35
